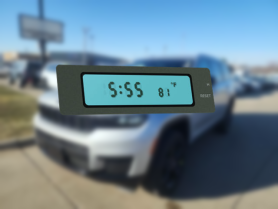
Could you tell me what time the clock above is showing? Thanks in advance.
5:55
